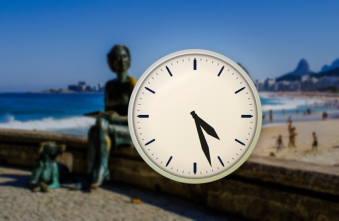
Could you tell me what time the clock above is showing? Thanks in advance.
4:27
